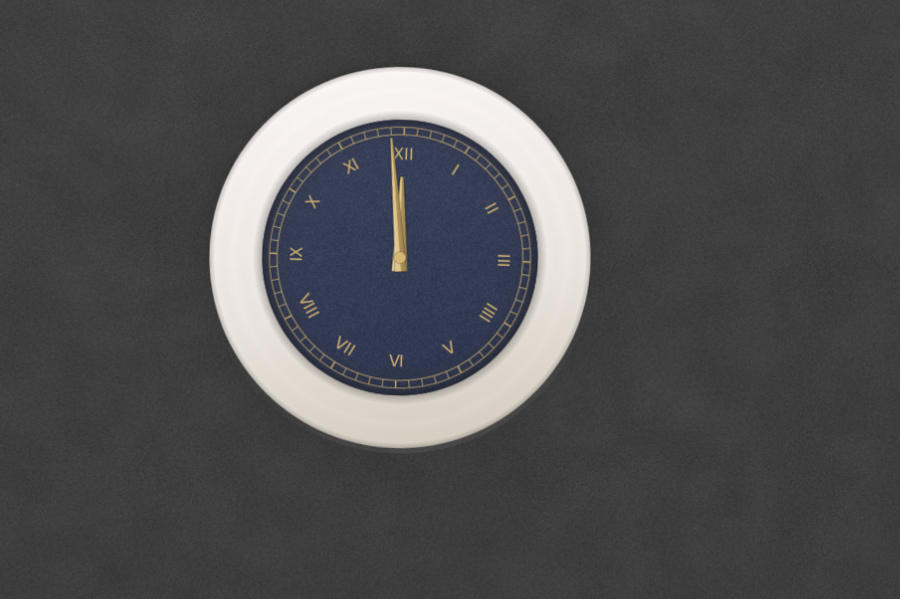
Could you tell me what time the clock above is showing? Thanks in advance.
11:59
